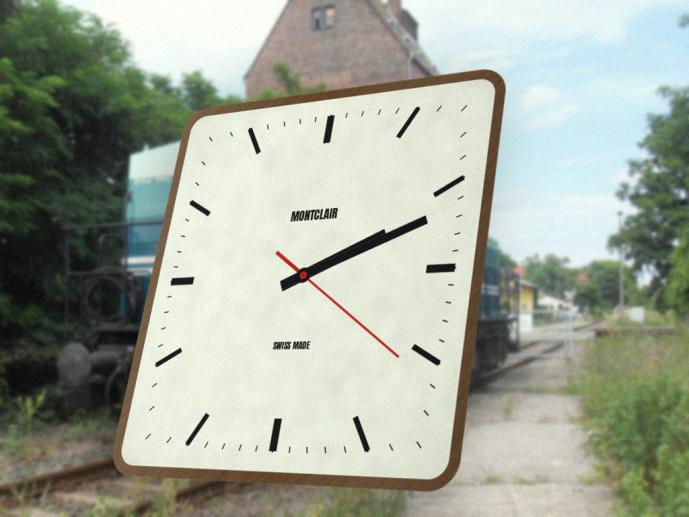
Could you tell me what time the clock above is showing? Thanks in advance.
2:11:21
